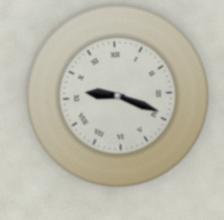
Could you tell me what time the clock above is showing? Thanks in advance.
9:19
